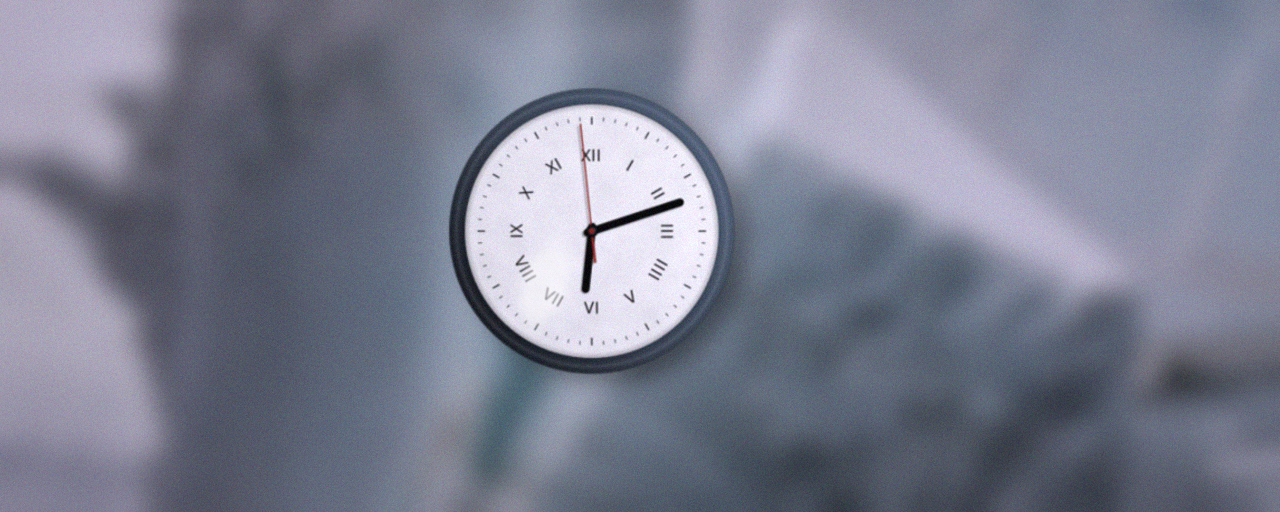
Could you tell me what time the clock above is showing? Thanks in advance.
6:11:59
